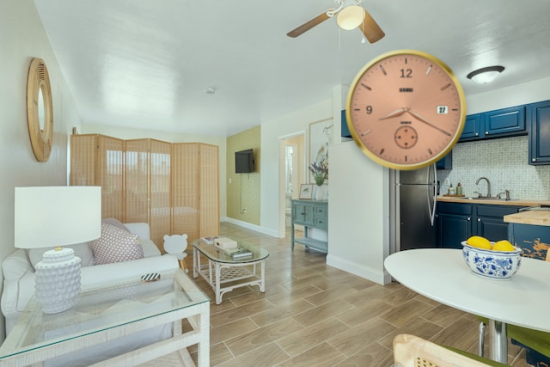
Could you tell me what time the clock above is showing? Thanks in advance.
8:20
